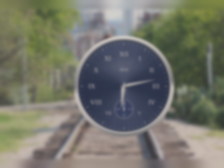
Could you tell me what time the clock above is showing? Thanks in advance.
6:13
